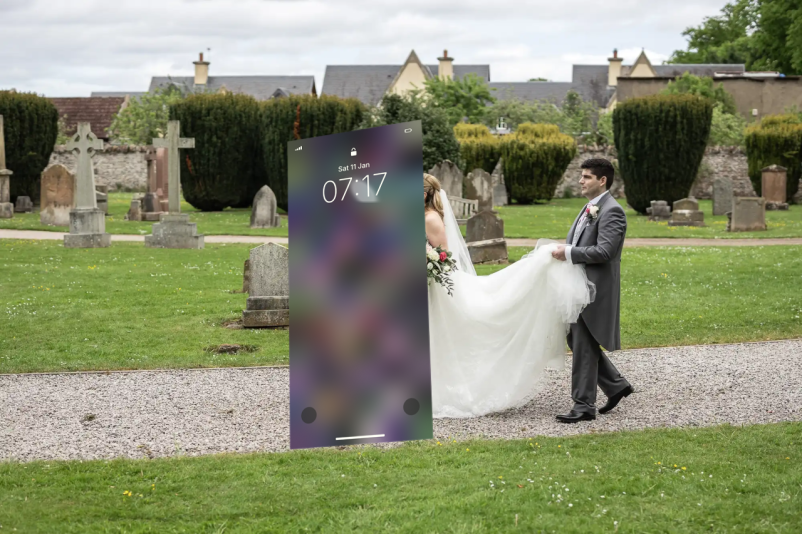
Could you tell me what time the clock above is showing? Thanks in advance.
7:17
